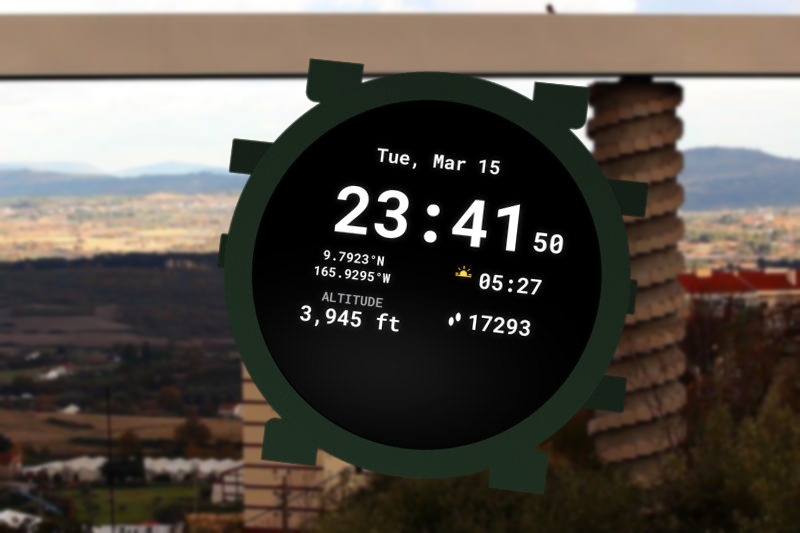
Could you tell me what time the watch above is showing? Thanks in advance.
23:41:50
